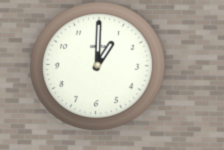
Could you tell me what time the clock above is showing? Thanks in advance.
1:00
